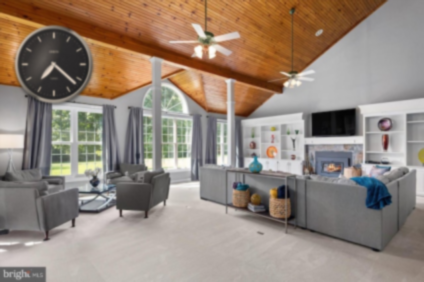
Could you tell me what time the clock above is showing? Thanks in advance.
7:22
